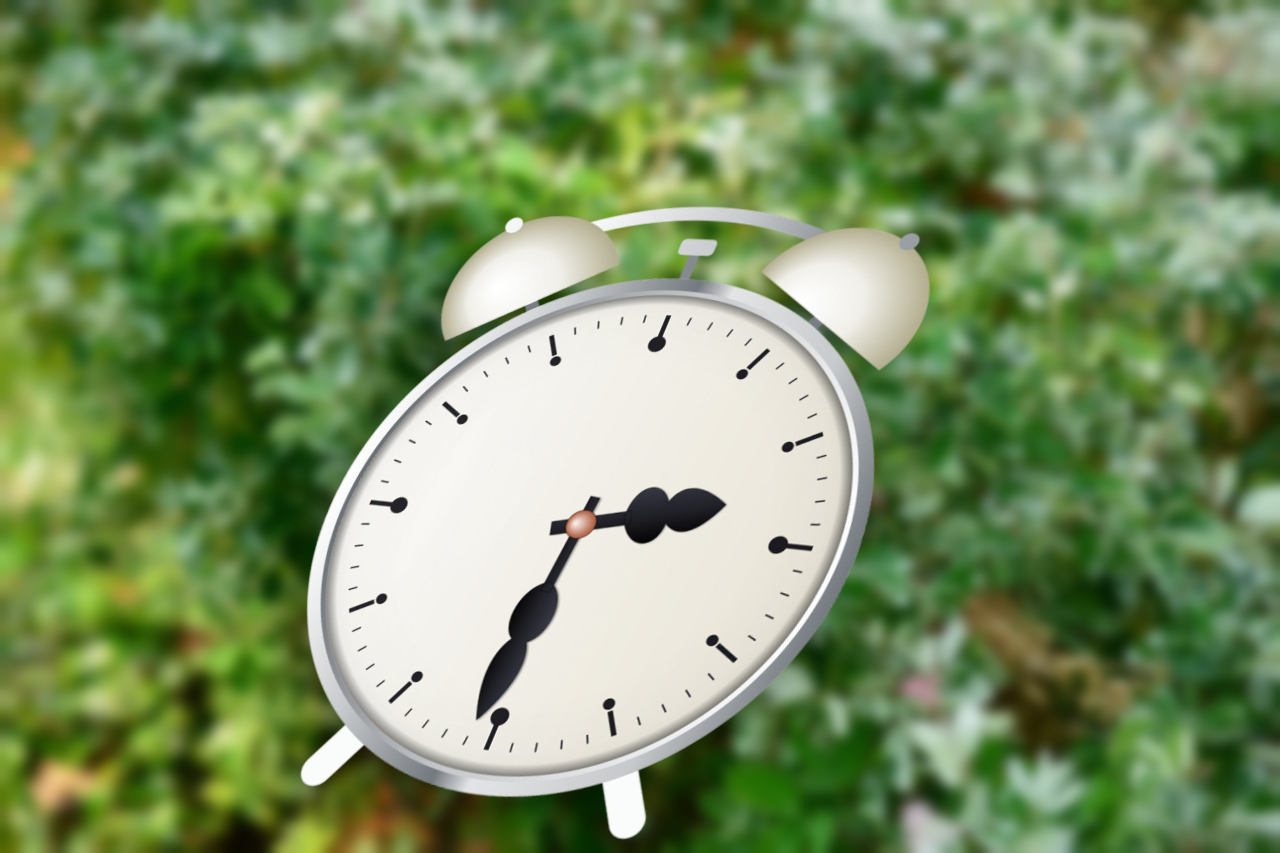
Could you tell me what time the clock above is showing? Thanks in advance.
2:31
